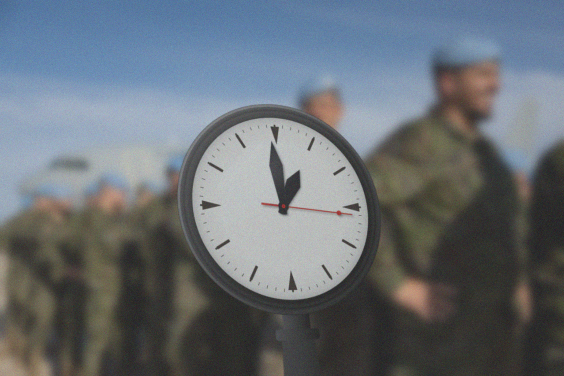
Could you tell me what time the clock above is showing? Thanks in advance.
12:59:16
